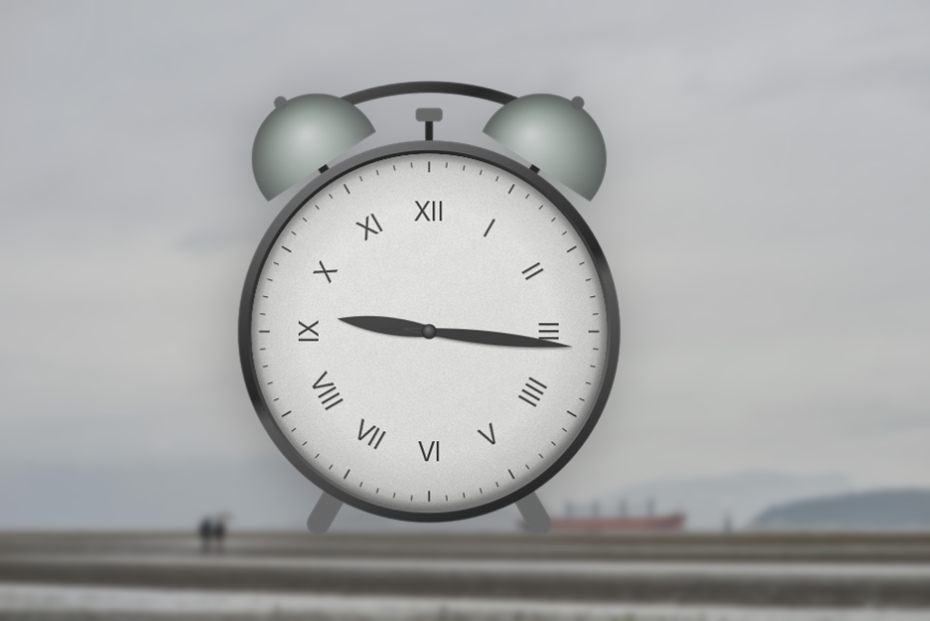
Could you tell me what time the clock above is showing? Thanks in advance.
9:16
